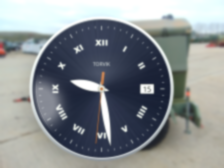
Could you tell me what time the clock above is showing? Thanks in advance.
9:28:31
